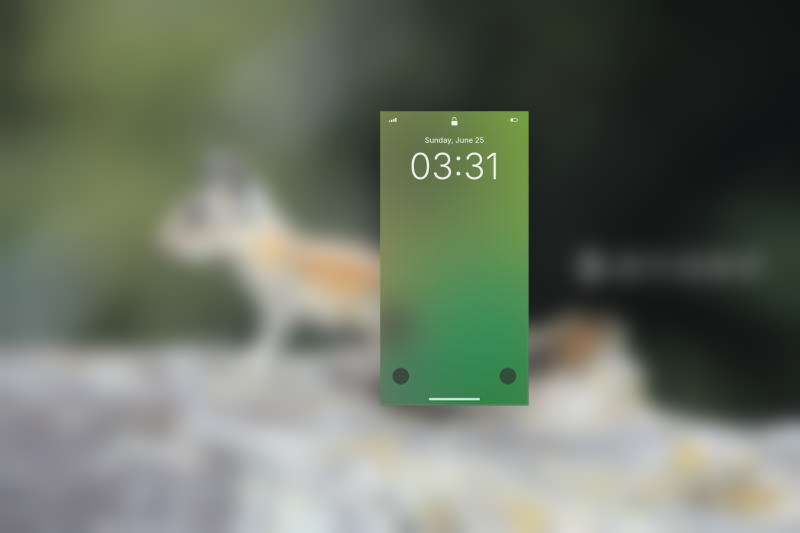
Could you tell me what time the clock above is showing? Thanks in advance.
3:31
